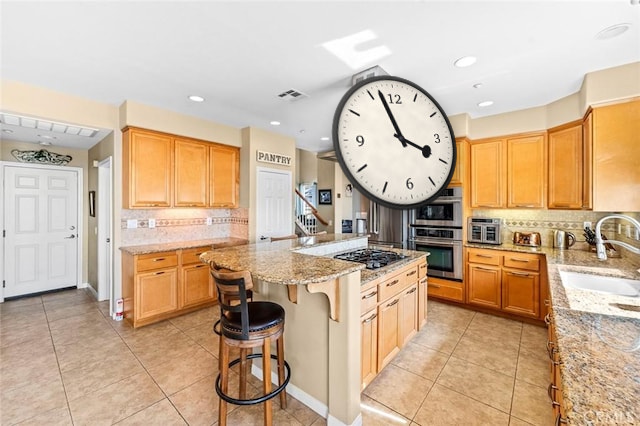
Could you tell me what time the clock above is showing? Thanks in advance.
3:57
